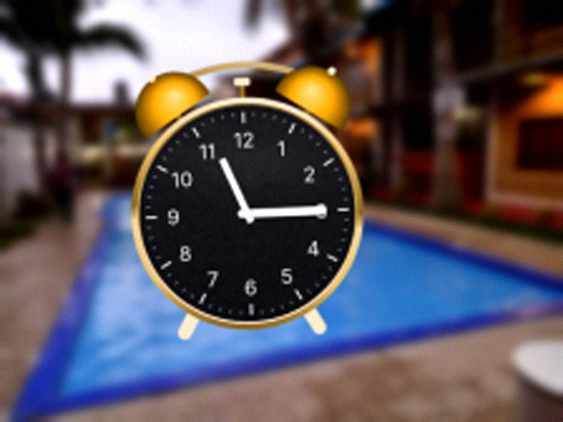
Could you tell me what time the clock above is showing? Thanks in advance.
11:15
